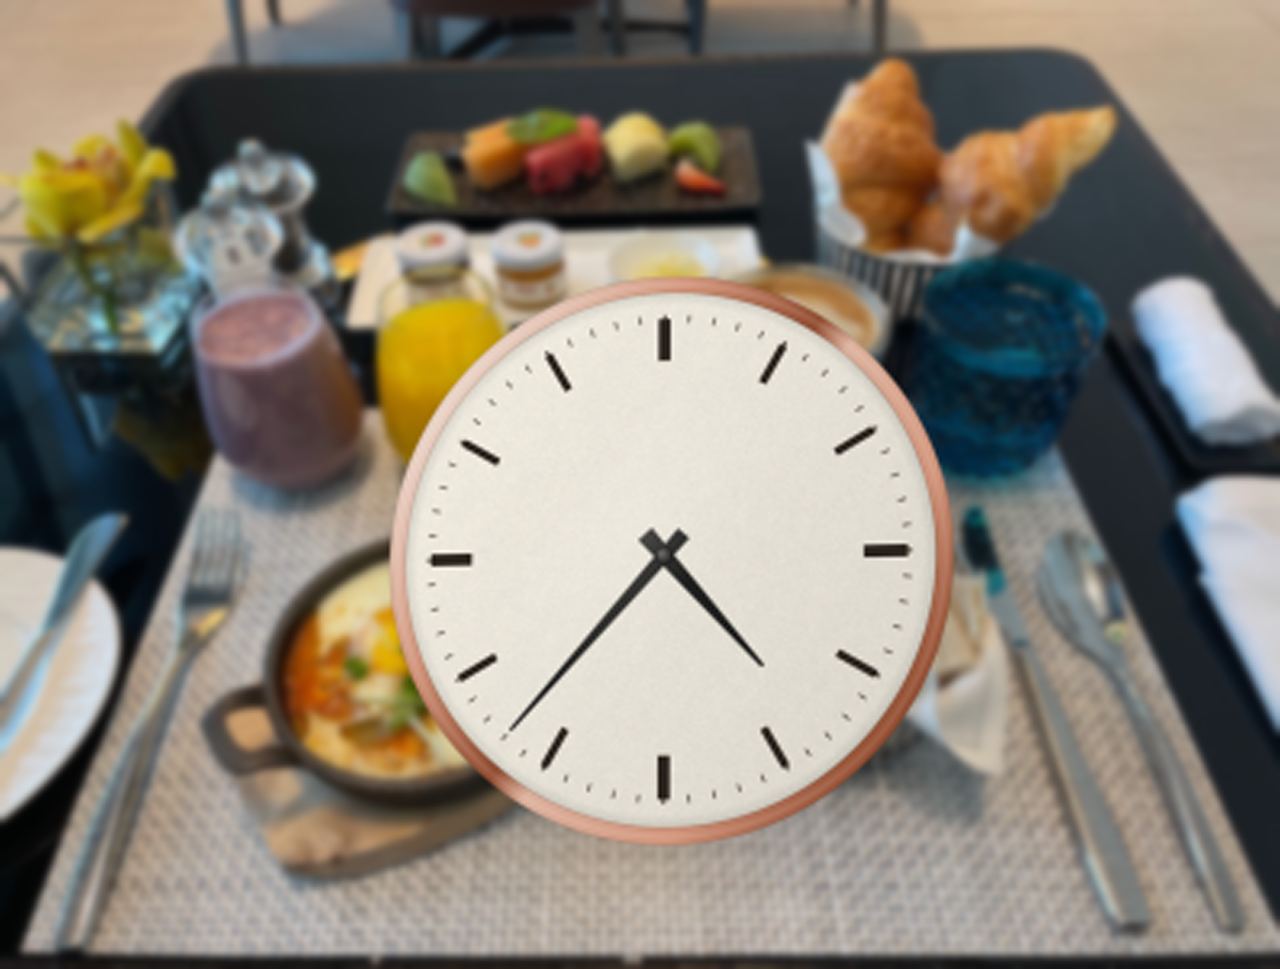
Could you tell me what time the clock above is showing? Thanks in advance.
4:37
